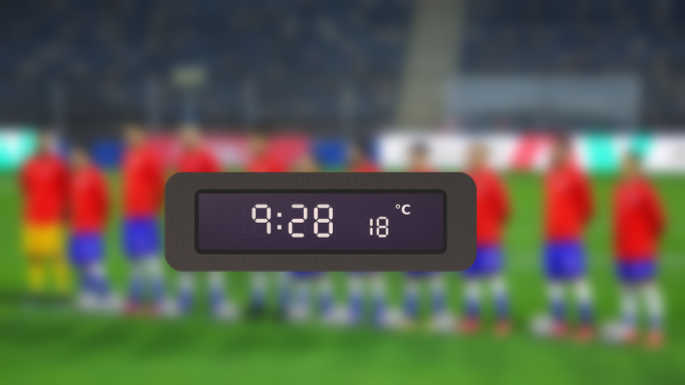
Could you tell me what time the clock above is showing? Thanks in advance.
9:28
